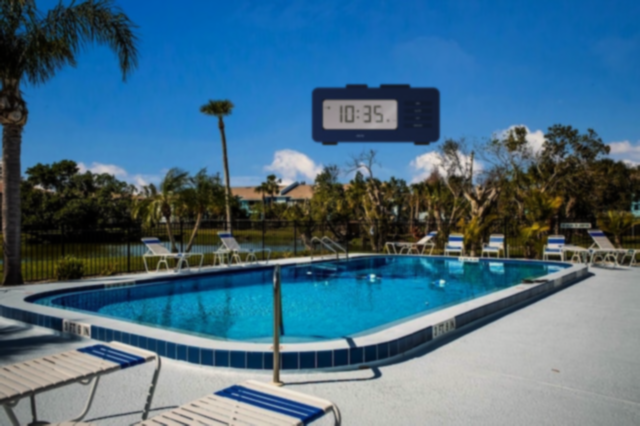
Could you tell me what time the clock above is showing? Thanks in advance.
10:35
